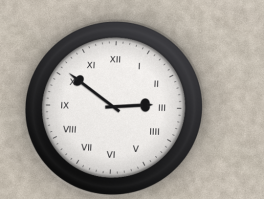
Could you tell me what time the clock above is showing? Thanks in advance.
2:51
